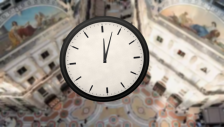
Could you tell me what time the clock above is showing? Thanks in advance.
12:03
